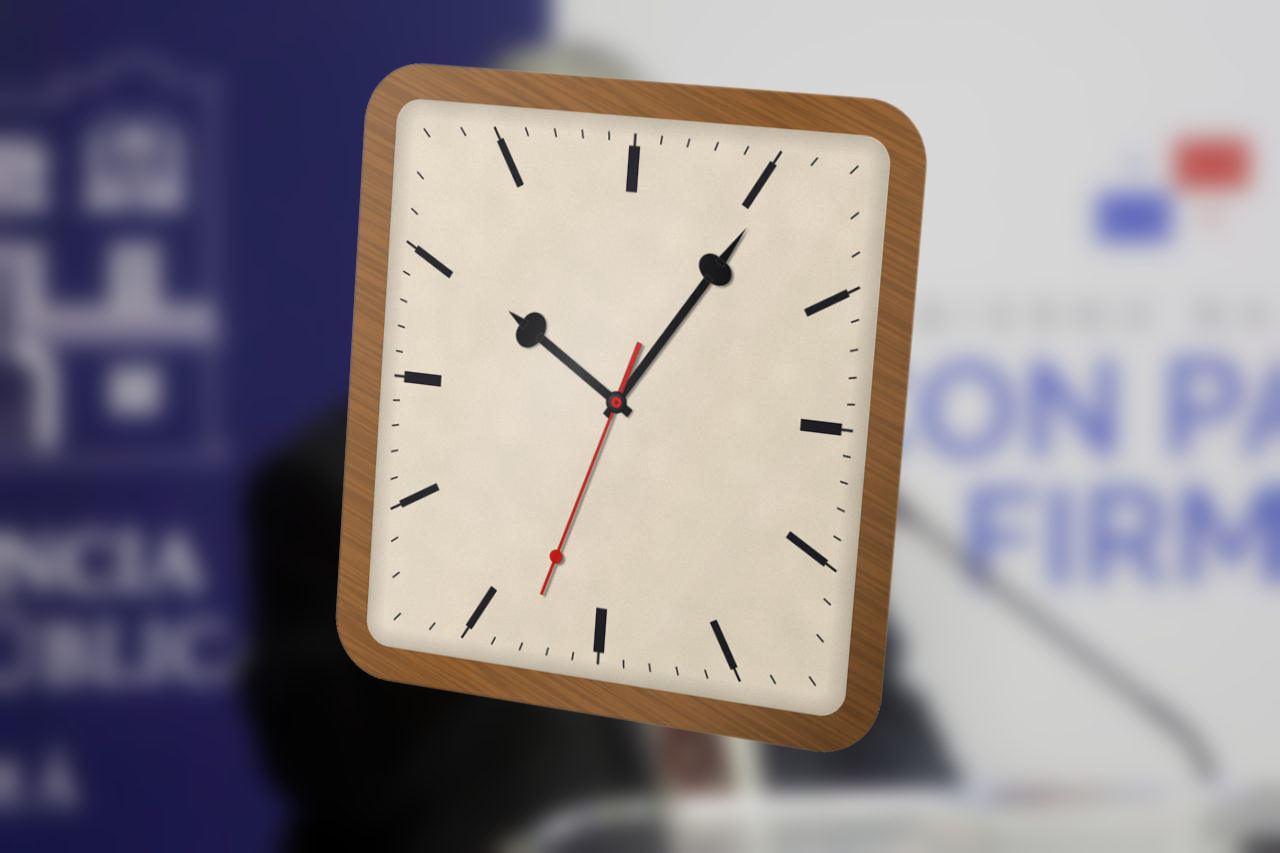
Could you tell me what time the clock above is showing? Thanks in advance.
10:05:33
